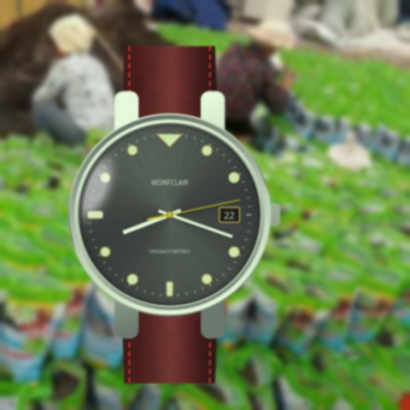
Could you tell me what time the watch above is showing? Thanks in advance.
8:18:13
